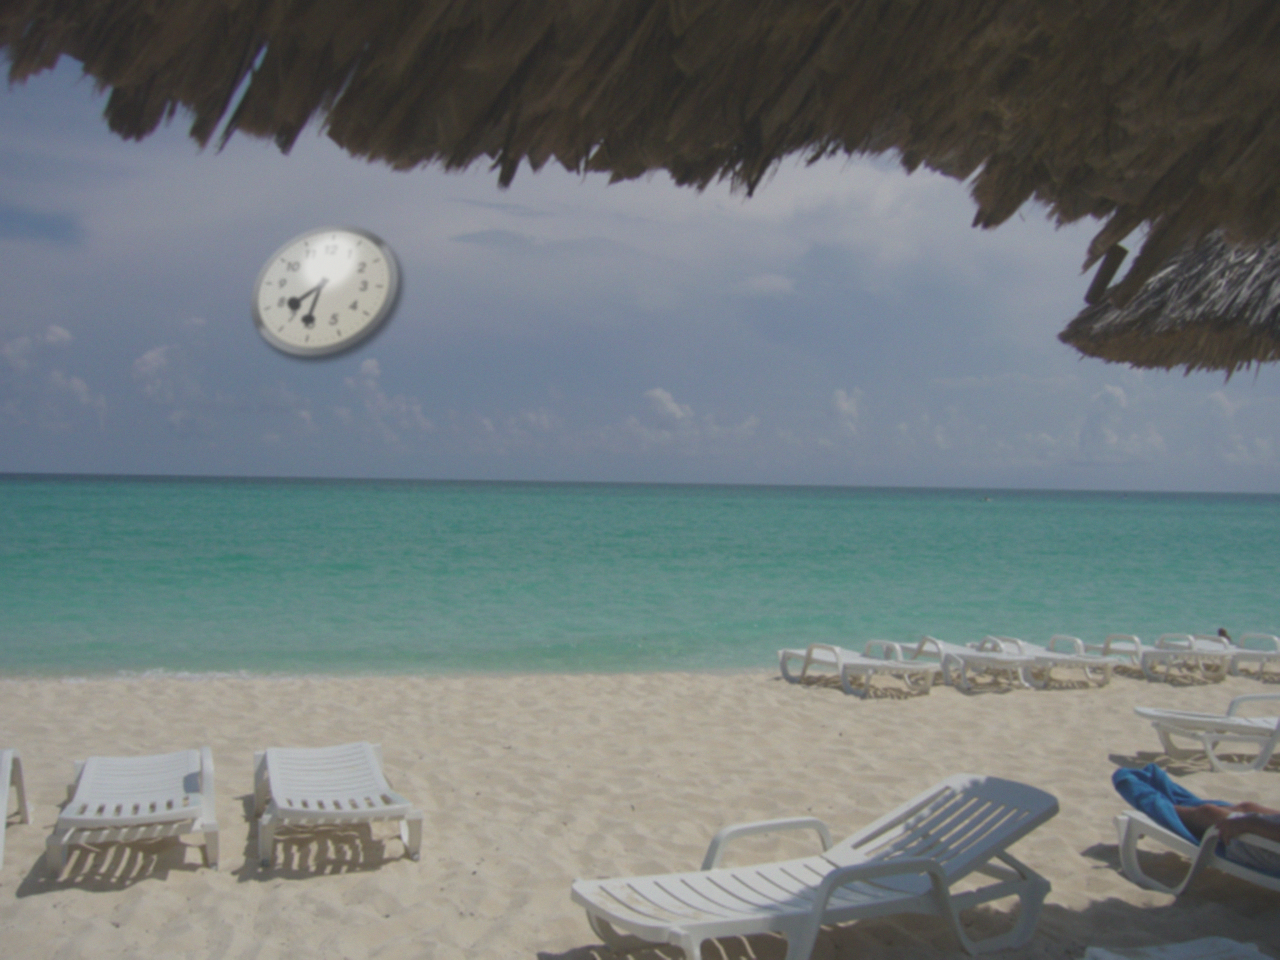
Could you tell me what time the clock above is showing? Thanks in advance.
7:31
